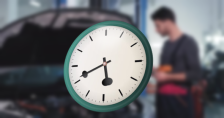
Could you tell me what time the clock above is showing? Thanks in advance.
5:41
